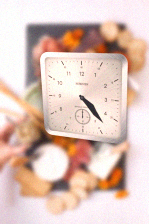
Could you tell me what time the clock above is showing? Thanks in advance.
4:23
